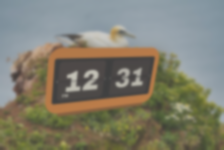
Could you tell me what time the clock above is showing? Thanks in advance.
12:31
